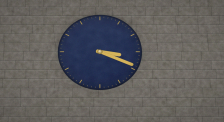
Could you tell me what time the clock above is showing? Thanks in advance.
3:19
